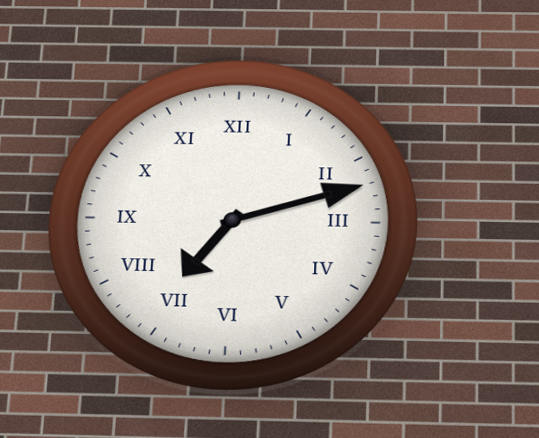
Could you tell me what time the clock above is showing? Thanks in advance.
7:12
